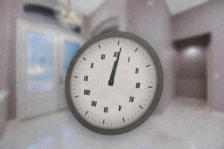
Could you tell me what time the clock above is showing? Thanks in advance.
12:01
